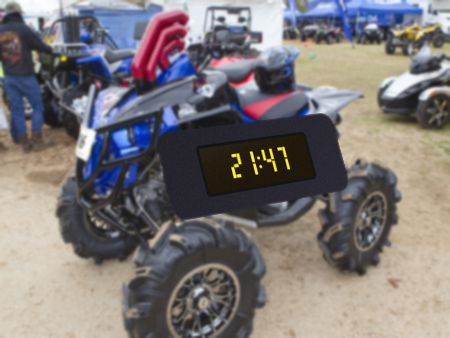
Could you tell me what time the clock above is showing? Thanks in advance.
21:47
